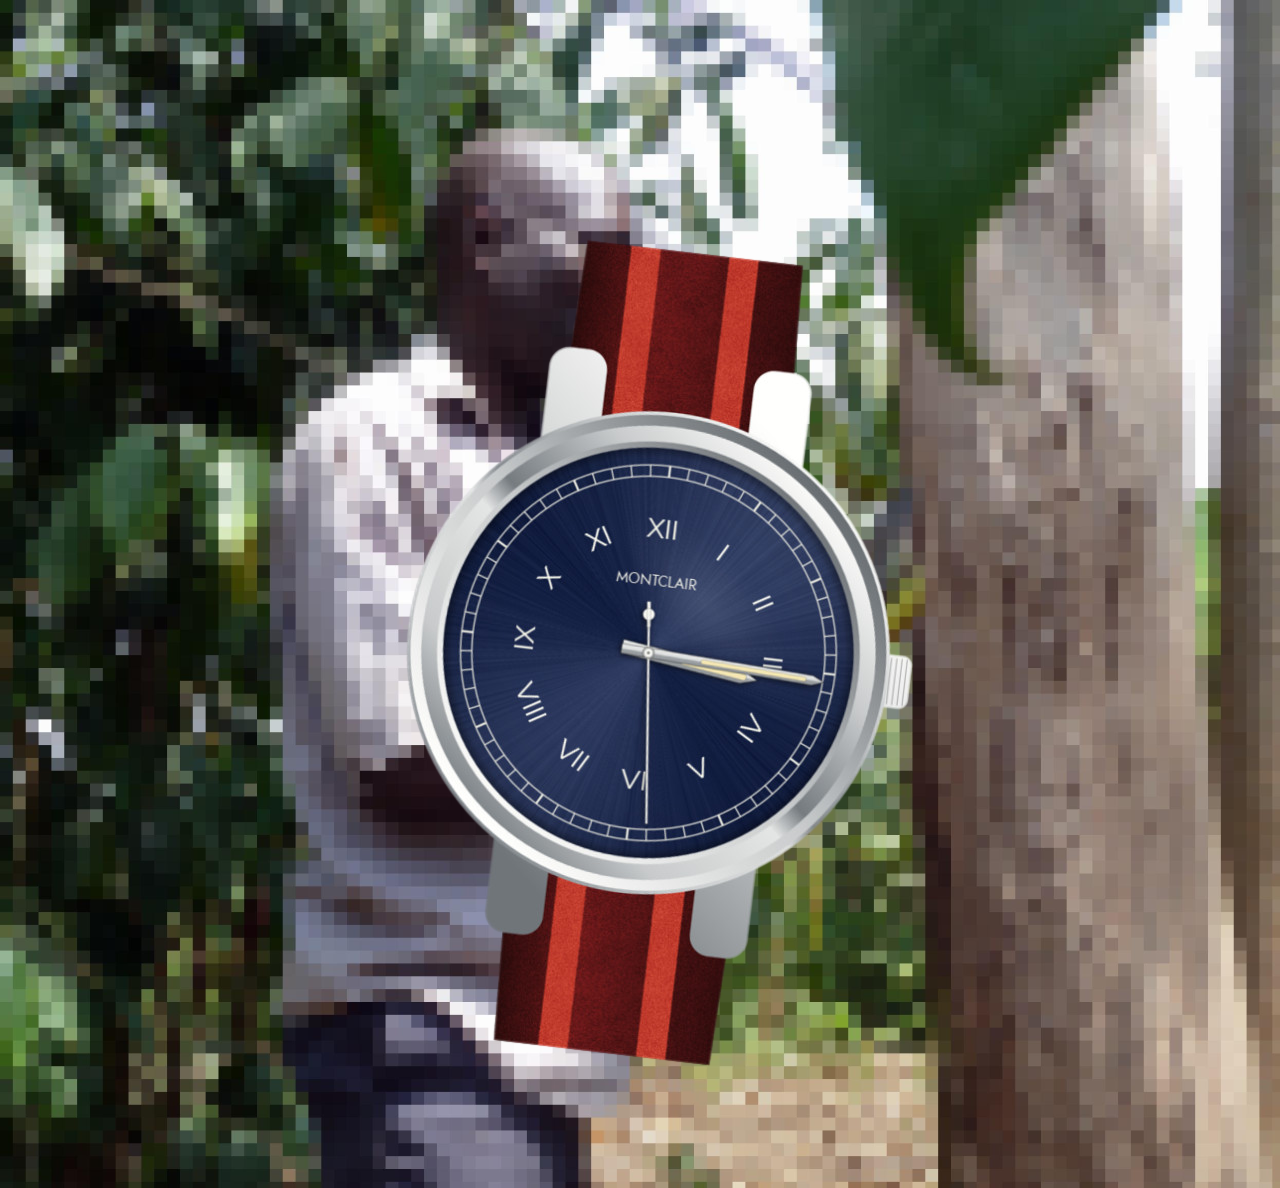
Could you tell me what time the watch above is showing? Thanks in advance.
3:15:29
